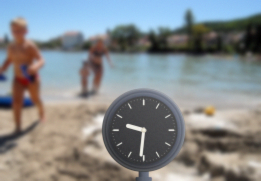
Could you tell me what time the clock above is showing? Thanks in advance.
9:31
